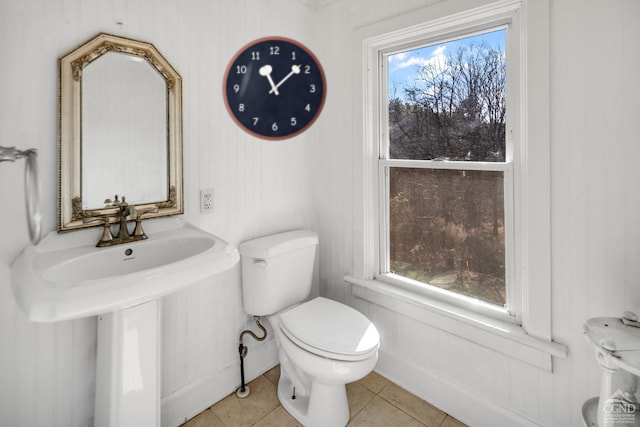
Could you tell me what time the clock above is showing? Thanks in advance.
11:08
